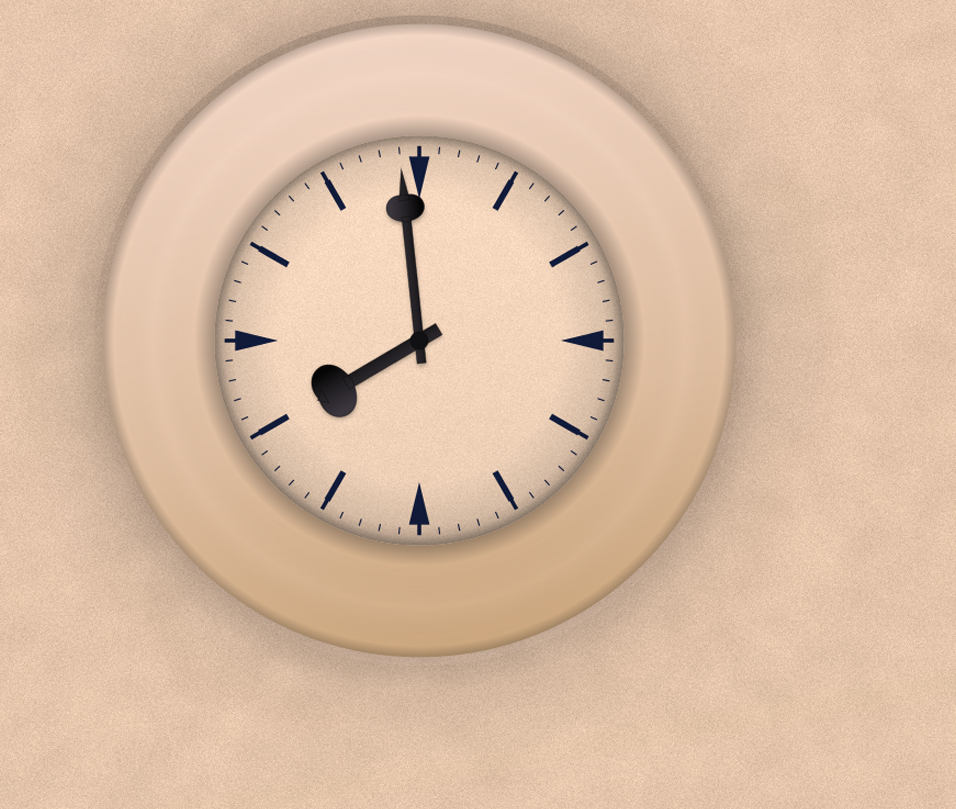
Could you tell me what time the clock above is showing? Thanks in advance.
7:59
